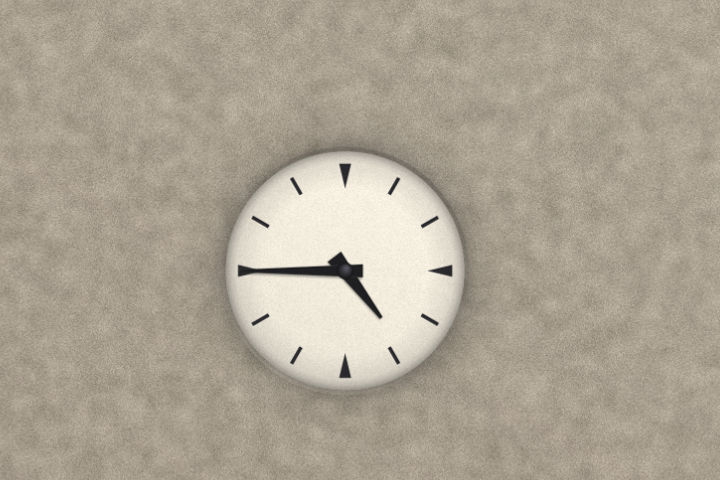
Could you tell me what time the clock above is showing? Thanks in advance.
4:45
